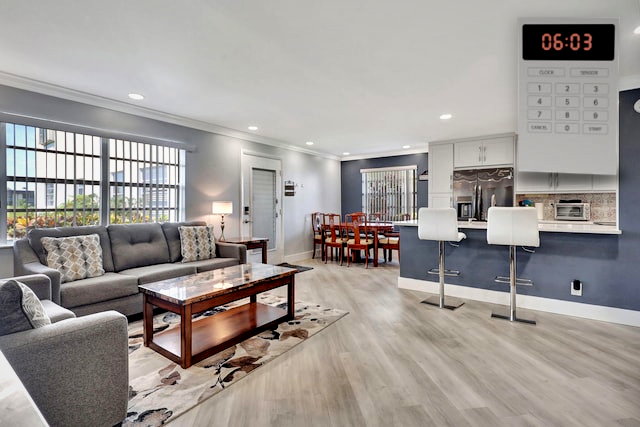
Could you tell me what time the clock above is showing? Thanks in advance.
6:03
